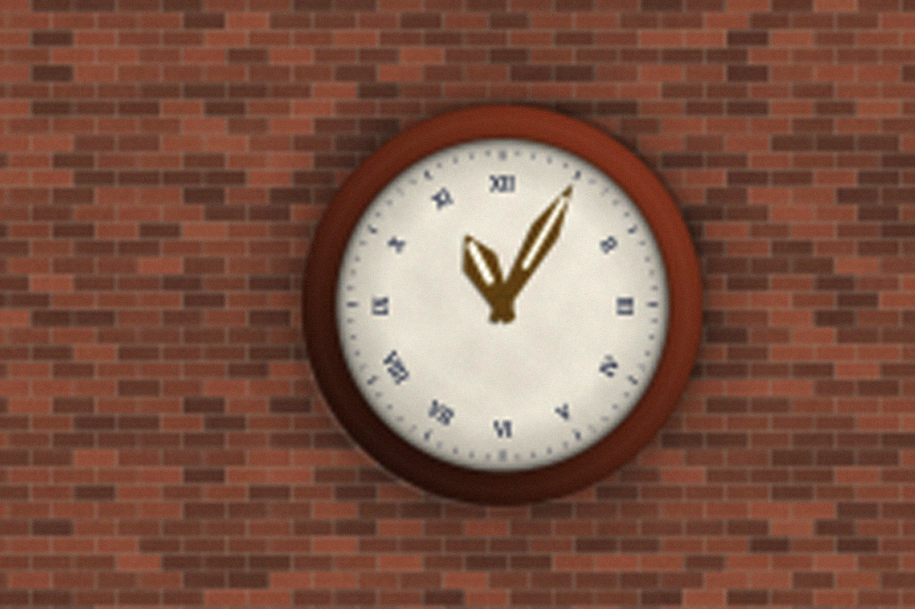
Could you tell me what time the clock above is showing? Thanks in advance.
11:05
